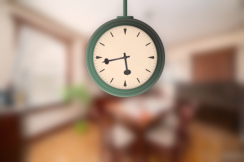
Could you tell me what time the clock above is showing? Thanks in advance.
5:43
